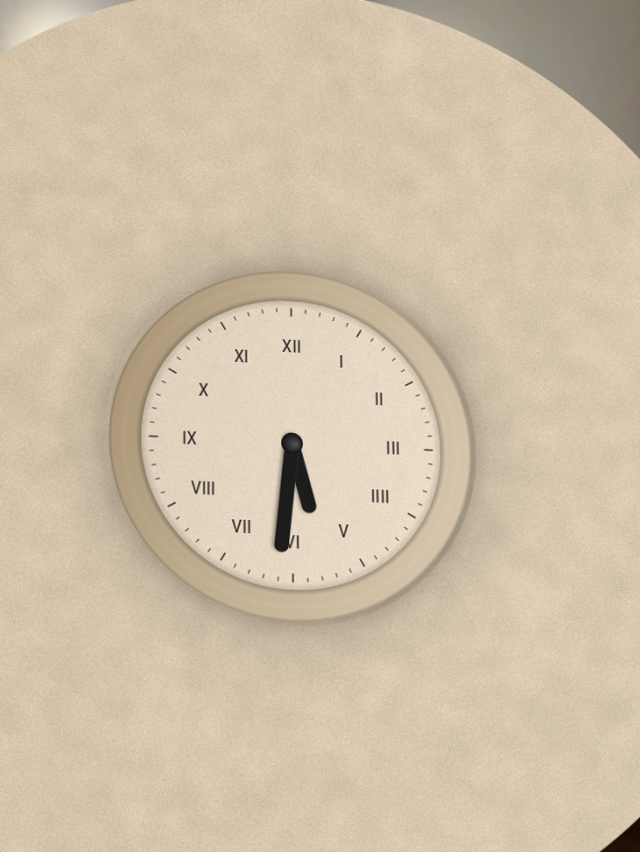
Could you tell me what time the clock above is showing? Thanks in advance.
5:31
